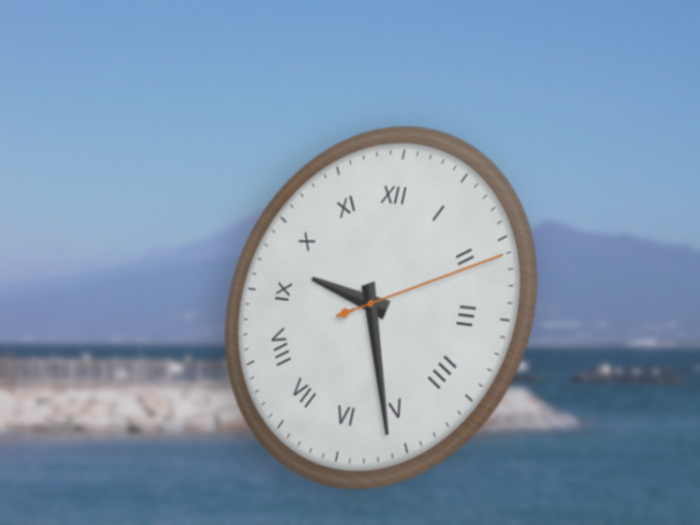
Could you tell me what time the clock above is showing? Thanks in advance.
9:26:11
